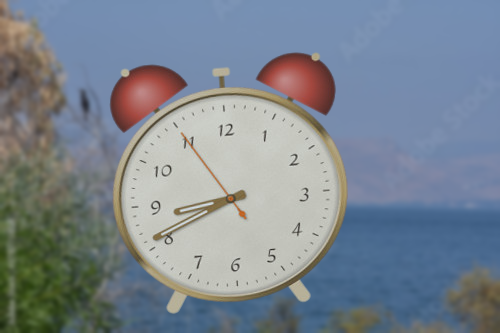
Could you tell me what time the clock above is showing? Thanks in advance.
8:40:55
